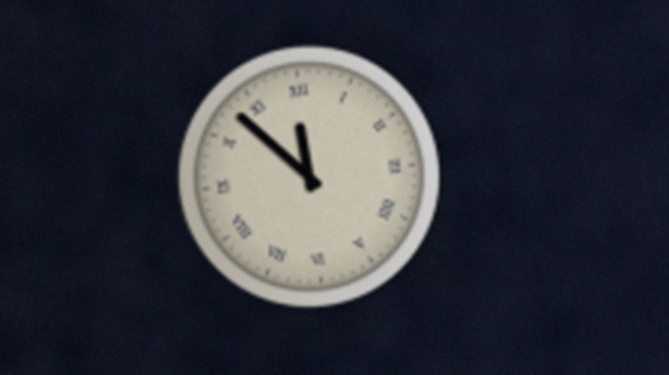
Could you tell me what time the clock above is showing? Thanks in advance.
11:53
